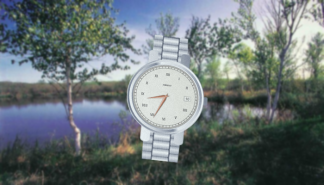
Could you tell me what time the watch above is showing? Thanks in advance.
8:34
